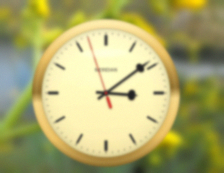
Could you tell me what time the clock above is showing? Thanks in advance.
3:08:57
